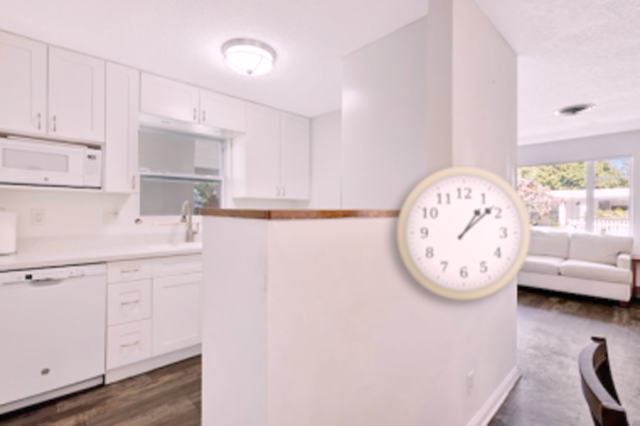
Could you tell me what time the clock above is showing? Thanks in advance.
1:08
